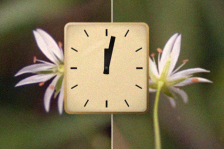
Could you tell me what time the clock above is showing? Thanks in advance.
12:02
